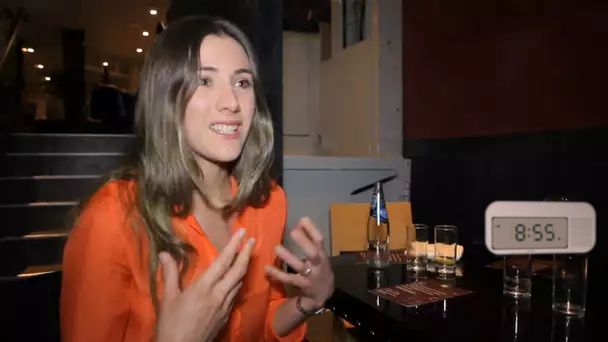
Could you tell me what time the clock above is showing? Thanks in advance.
8:55
